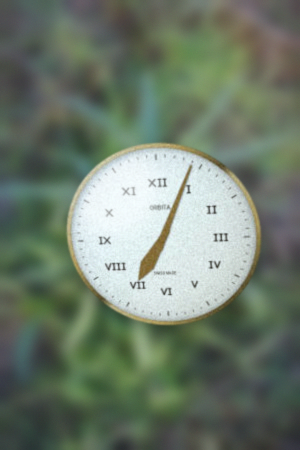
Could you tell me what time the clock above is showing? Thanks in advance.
7:04
